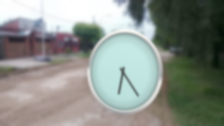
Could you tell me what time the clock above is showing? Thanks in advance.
6:24
